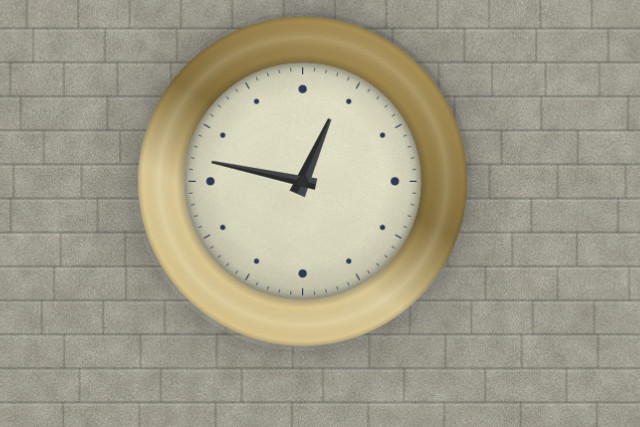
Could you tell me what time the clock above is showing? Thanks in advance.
12:47
